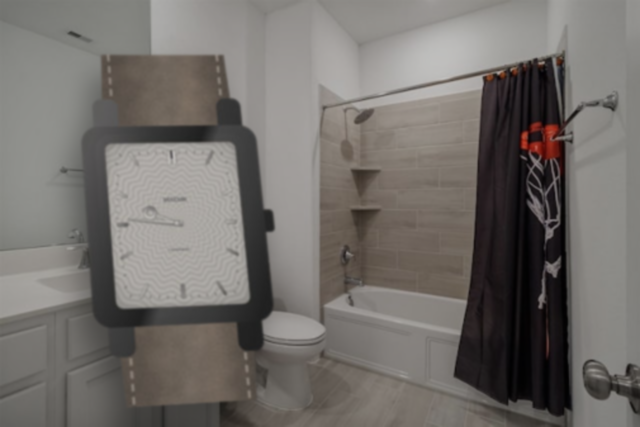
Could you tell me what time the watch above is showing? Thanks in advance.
9:46
